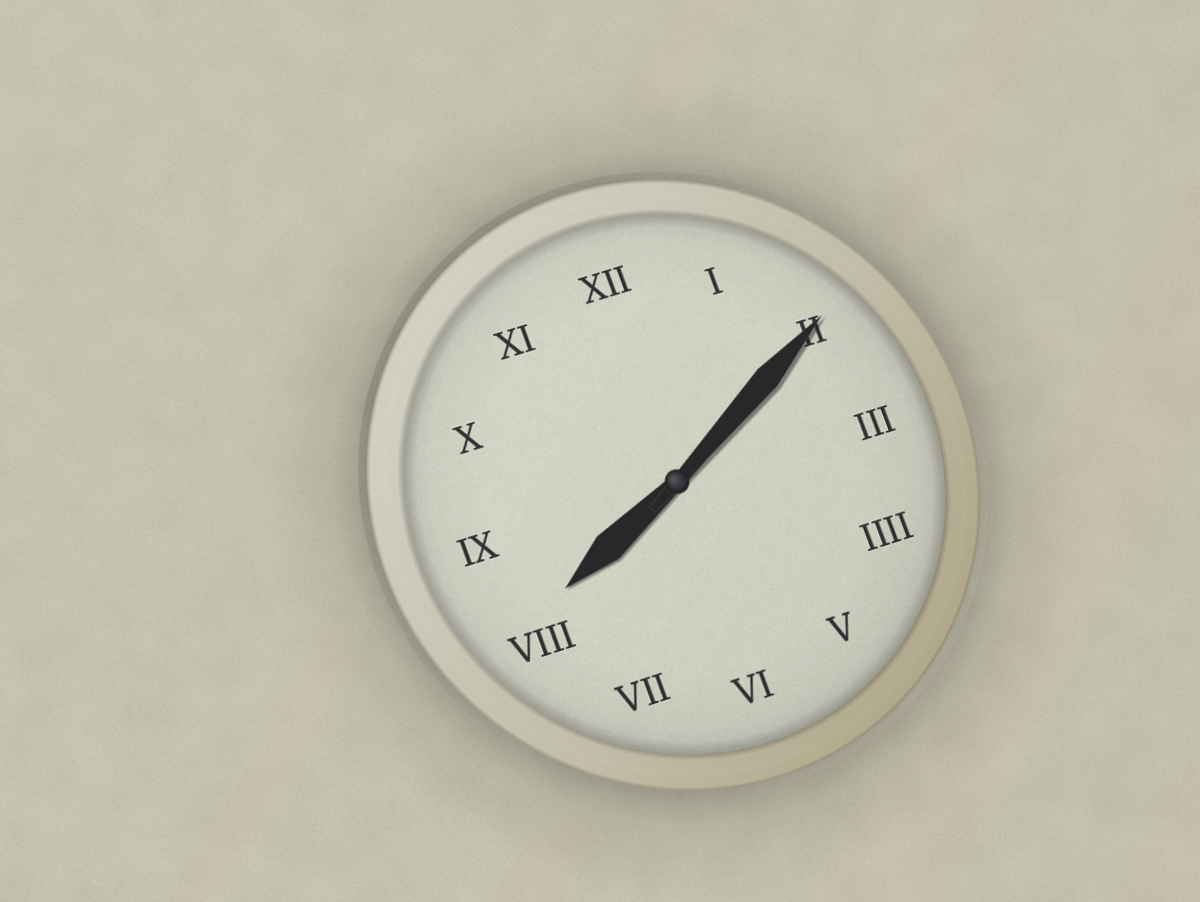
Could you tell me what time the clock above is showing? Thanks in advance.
8:10
